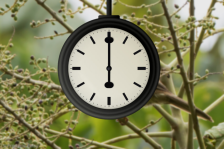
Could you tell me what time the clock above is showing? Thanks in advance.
6:00
